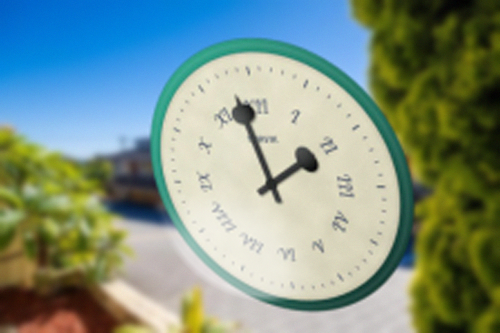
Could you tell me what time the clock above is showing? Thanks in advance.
1:58
